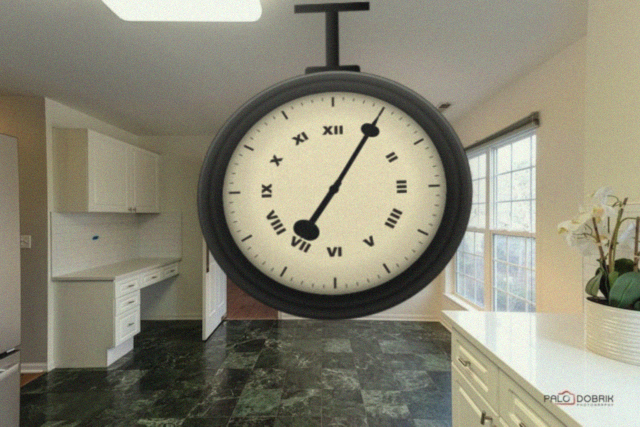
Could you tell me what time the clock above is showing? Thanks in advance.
7:05
